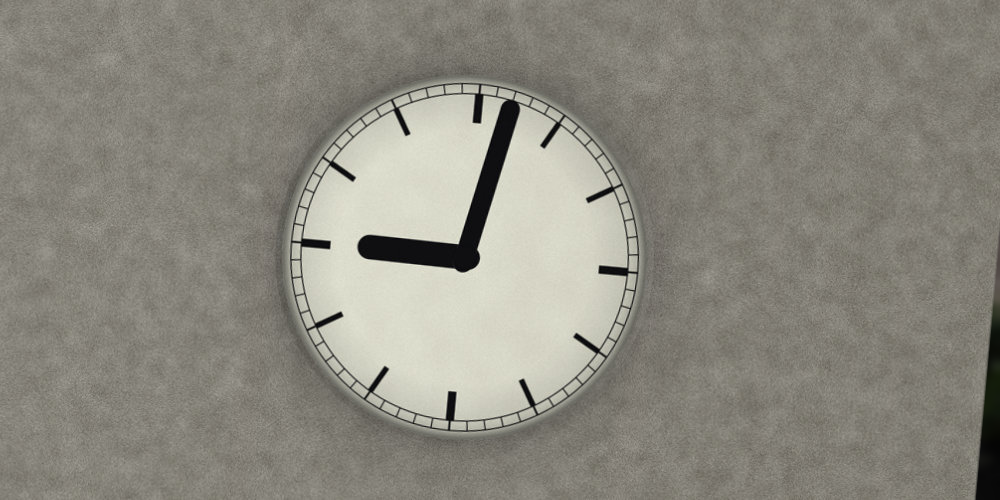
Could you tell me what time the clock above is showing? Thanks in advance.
9:02
